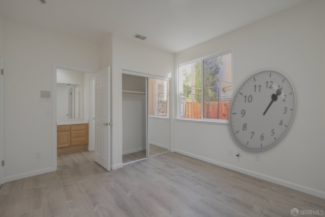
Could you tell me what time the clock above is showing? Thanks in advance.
1:06
